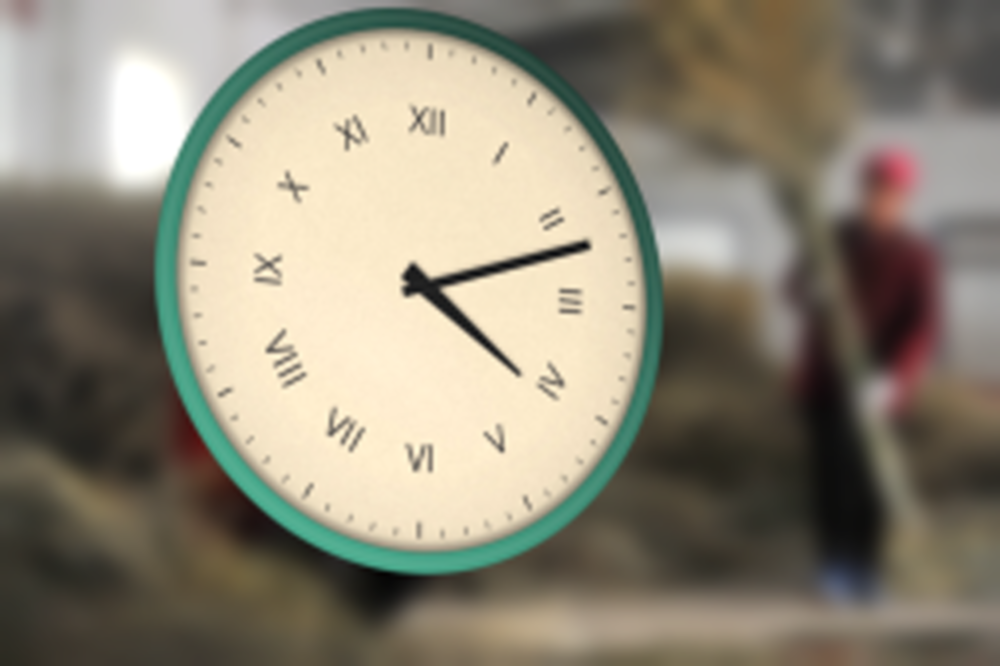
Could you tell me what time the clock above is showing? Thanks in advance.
4:12
